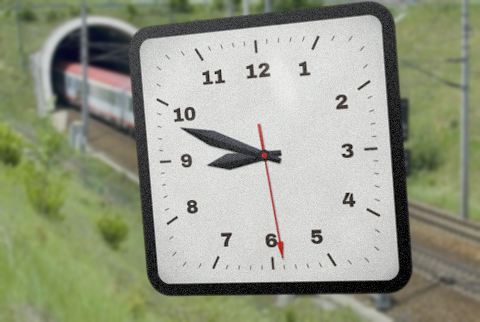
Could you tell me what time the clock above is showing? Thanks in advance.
8:48:29
